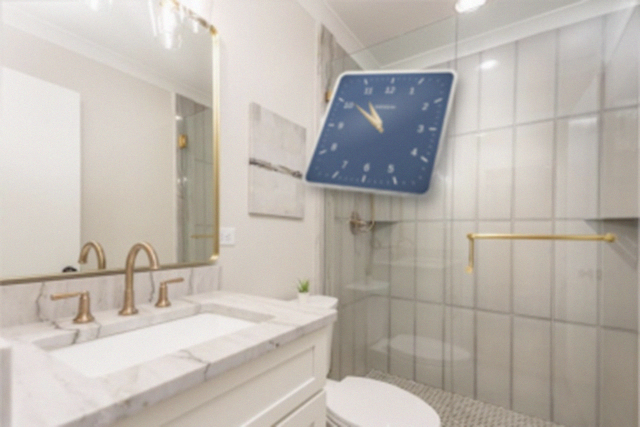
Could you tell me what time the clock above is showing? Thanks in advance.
10:51
